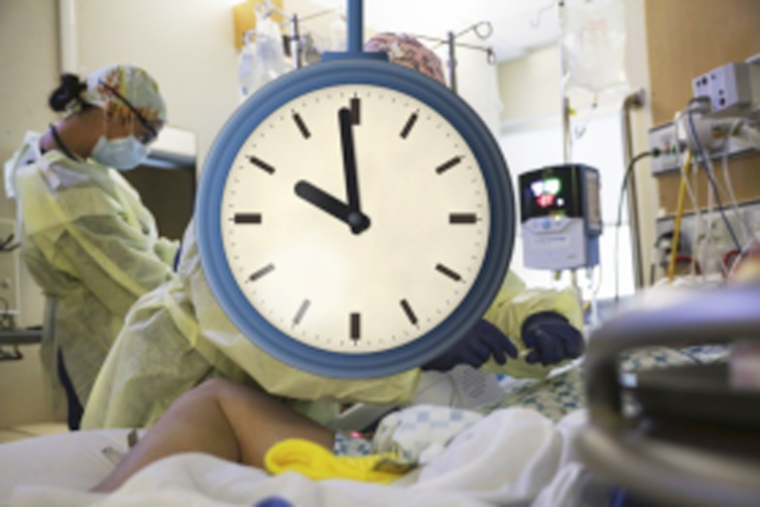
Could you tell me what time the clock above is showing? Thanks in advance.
9:59
